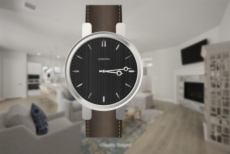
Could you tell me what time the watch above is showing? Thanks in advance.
3:14
